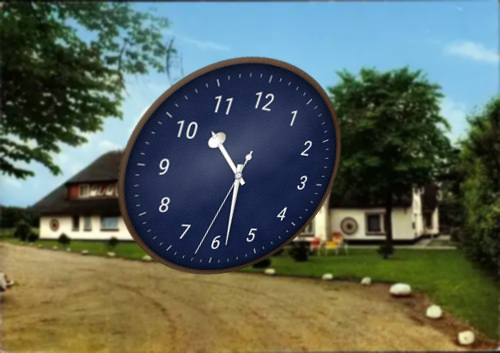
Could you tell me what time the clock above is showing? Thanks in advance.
10:28:32
